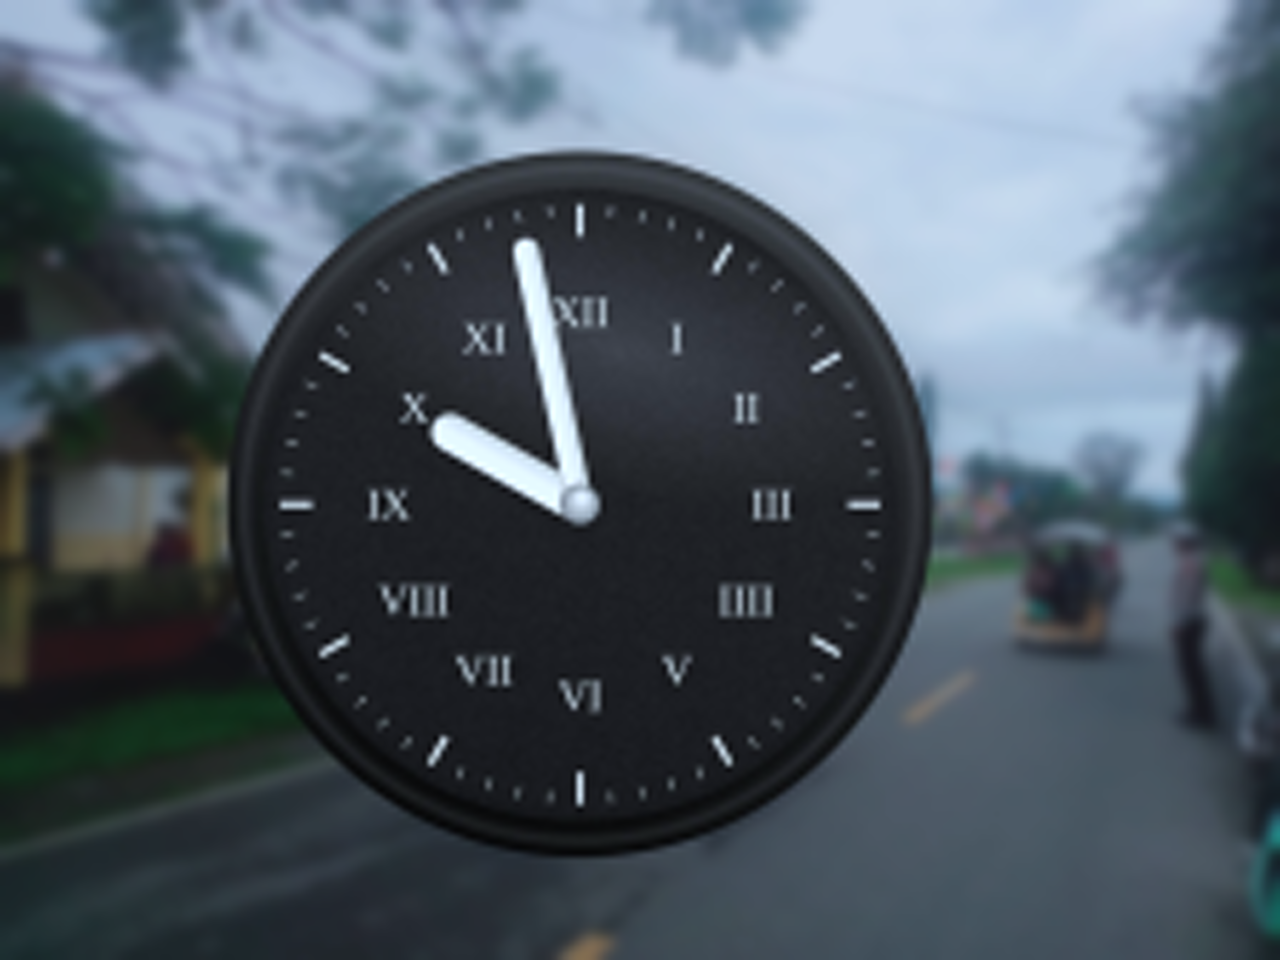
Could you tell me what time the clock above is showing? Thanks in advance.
9:58
